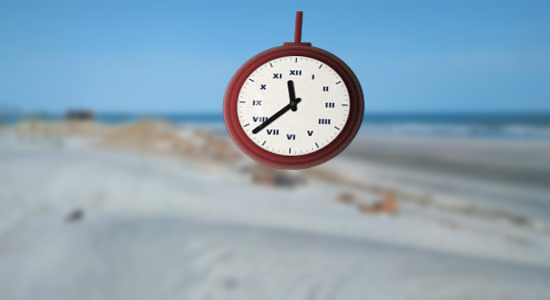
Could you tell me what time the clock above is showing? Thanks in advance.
11:38
